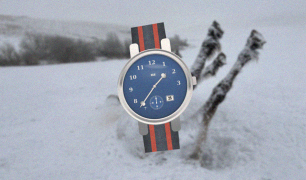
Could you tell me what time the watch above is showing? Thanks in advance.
1:37
